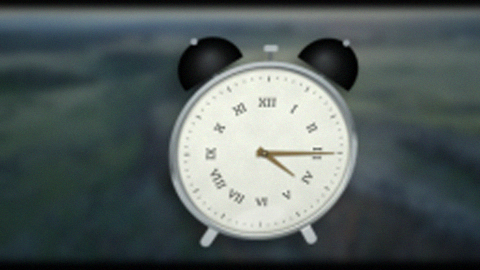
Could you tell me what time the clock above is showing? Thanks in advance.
4:15
